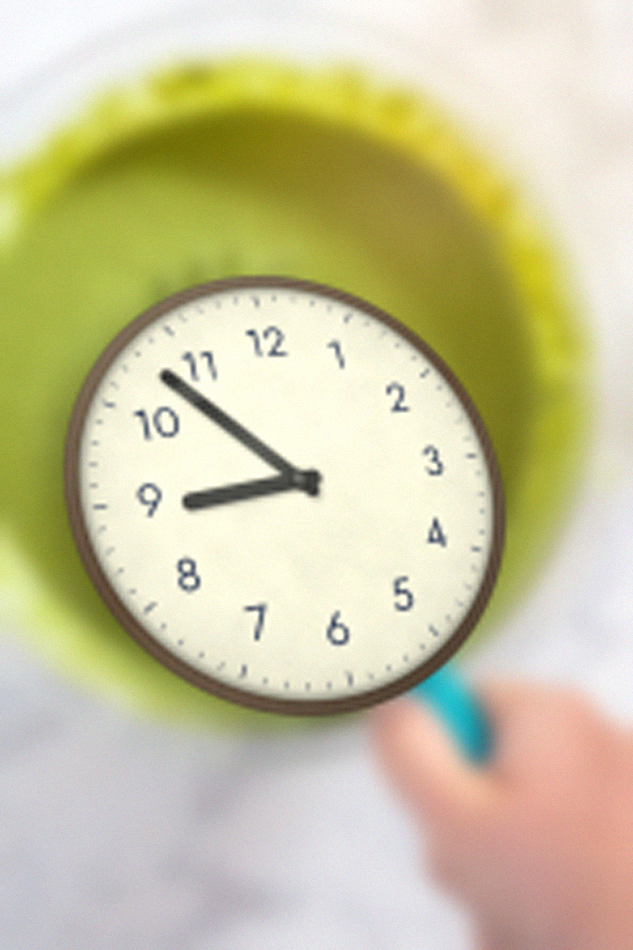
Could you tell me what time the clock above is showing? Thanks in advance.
8:53
